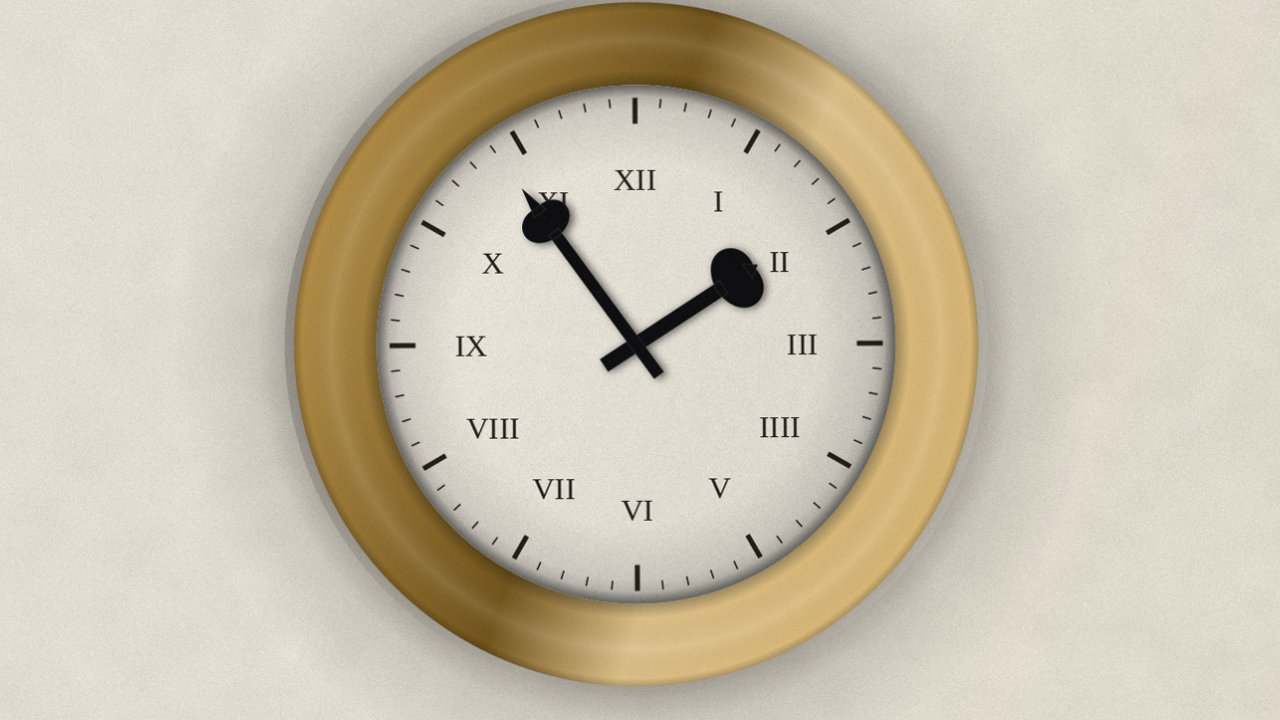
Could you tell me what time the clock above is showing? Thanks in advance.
1:54
